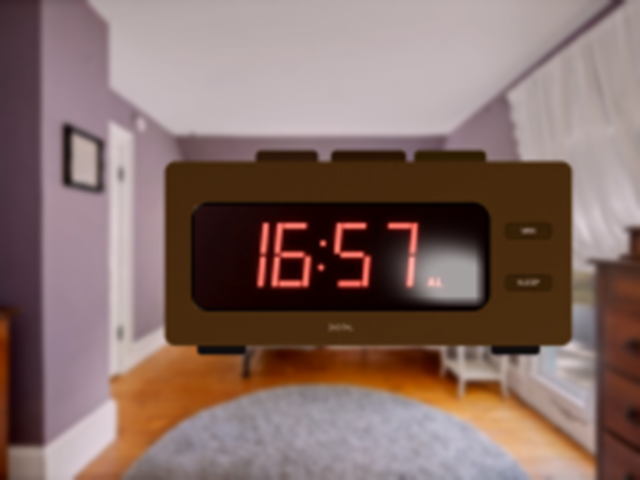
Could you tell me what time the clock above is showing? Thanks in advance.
16:57
